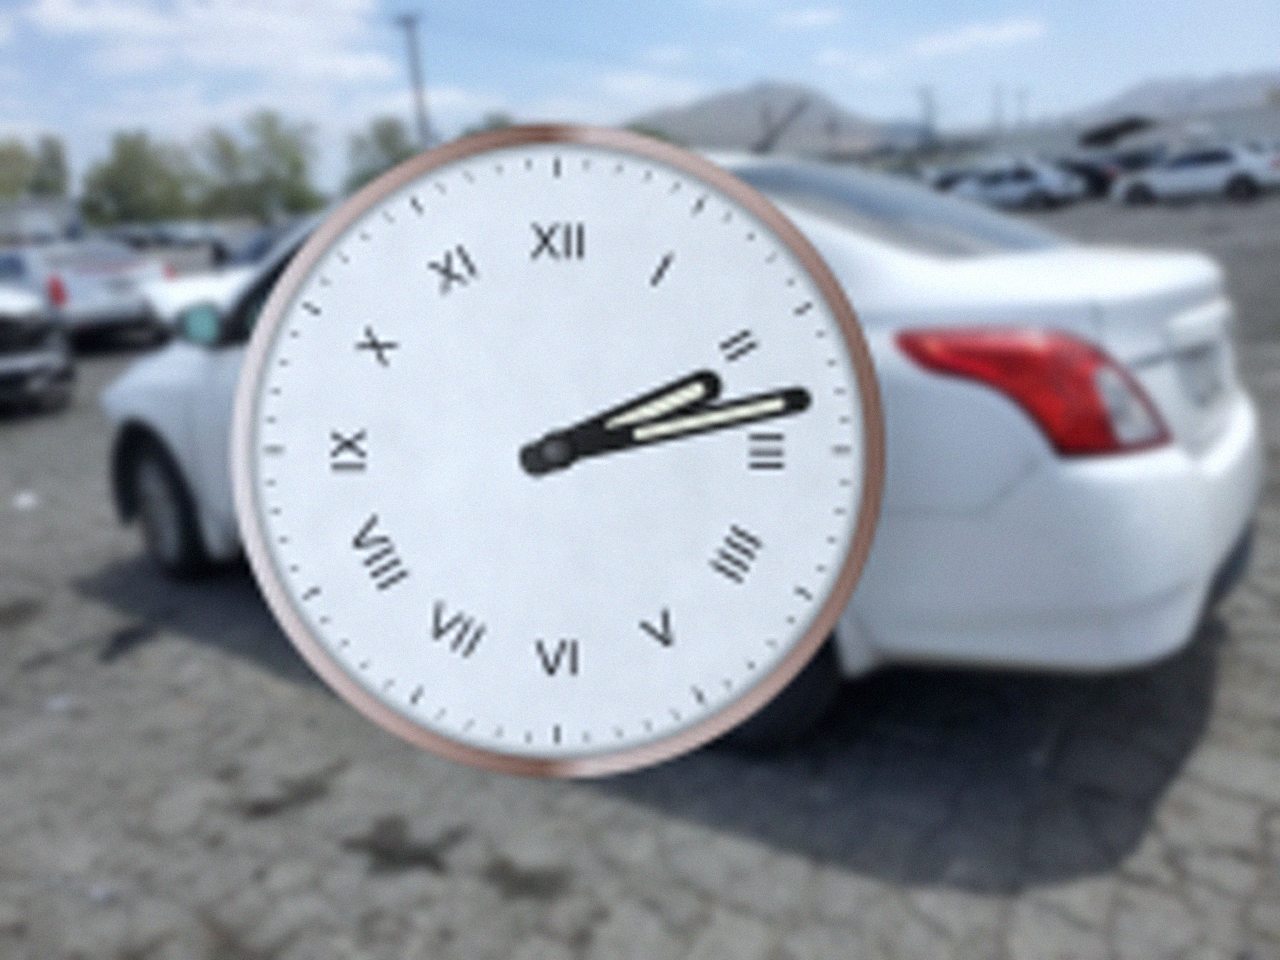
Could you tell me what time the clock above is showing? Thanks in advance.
2:13
